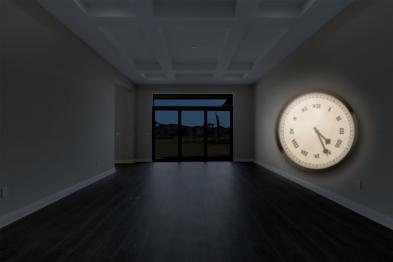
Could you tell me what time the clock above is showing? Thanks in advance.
4:26
